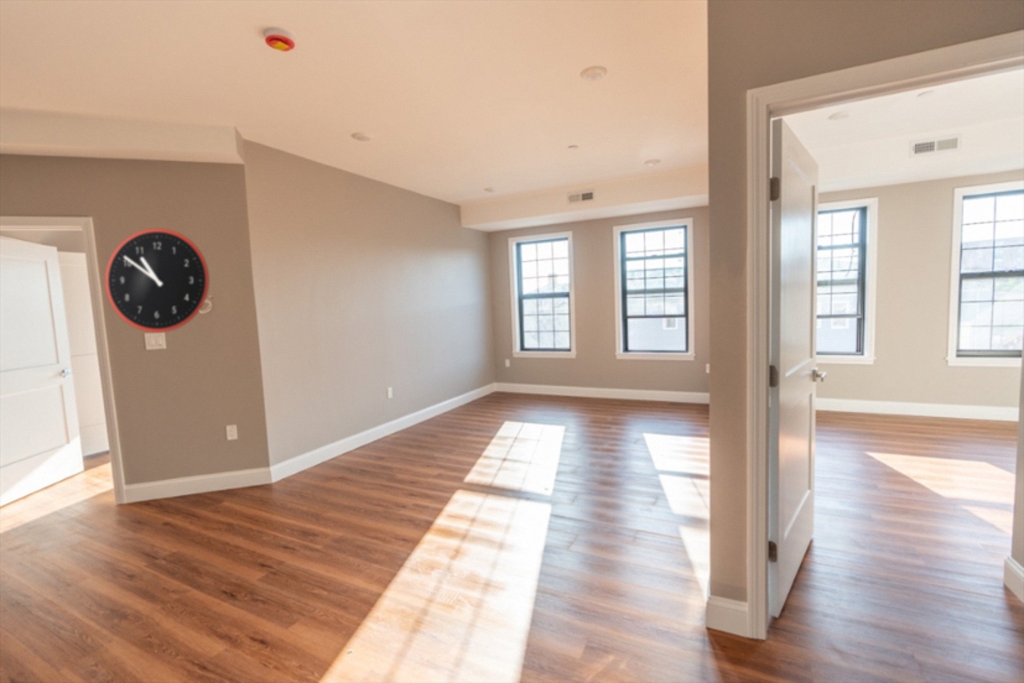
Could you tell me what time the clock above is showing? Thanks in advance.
10:51
